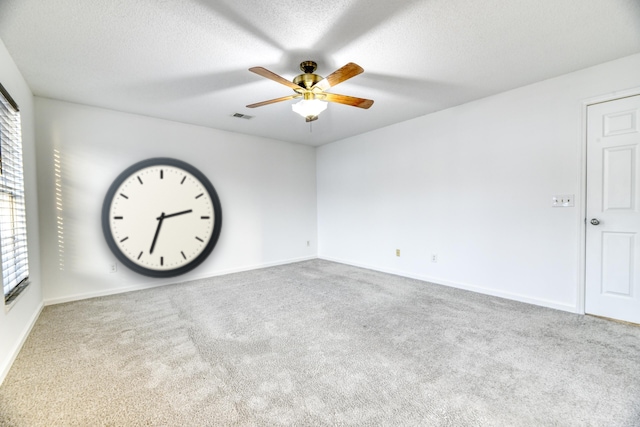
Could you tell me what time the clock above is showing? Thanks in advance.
2:33
